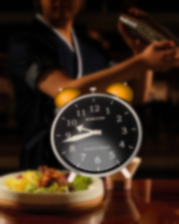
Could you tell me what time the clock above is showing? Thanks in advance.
9:43
